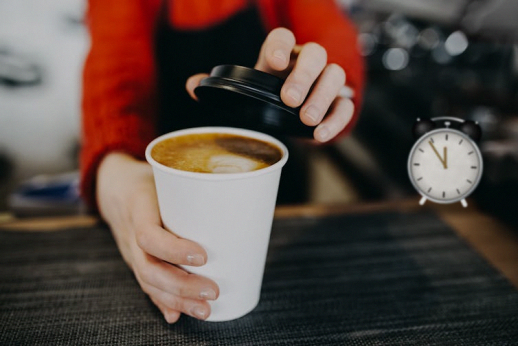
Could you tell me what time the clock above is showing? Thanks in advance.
11:54
